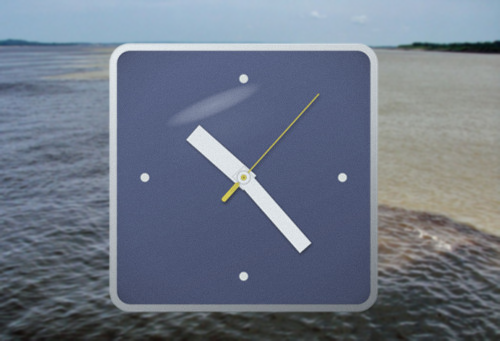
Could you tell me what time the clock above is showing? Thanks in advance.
10:23:07
